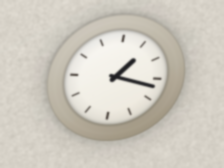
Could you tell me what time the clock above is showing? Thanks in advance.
1:17
